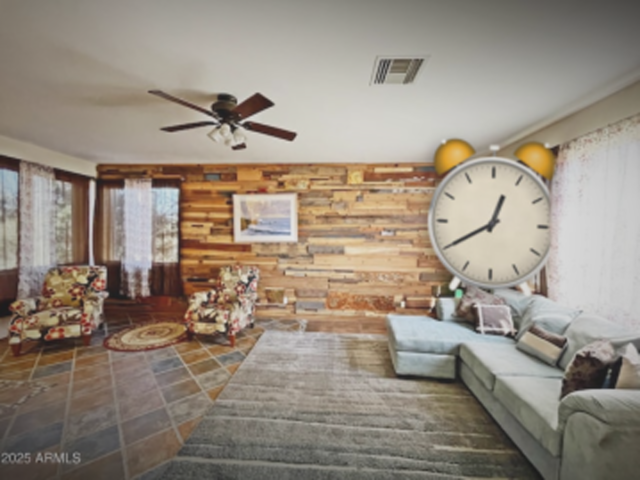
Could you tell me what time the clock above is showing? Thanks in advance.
12:40
